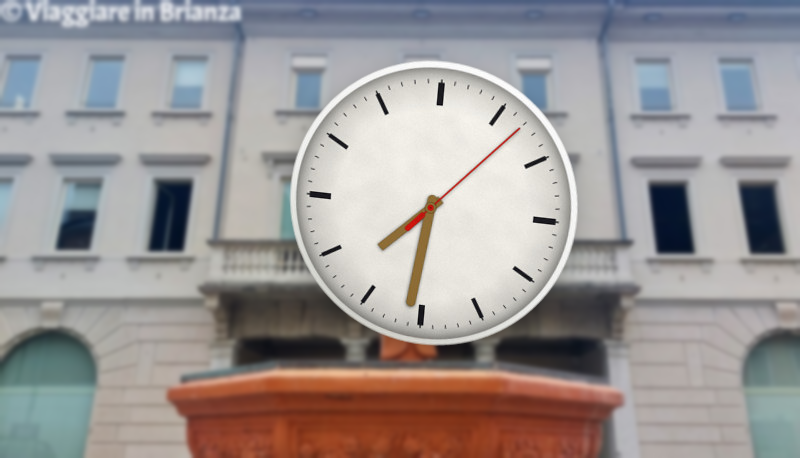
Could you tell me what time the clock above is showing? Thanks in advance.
7:31:07
